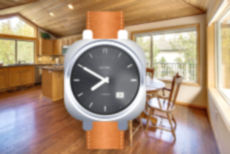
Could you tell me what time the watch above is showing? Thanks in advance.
7:50
